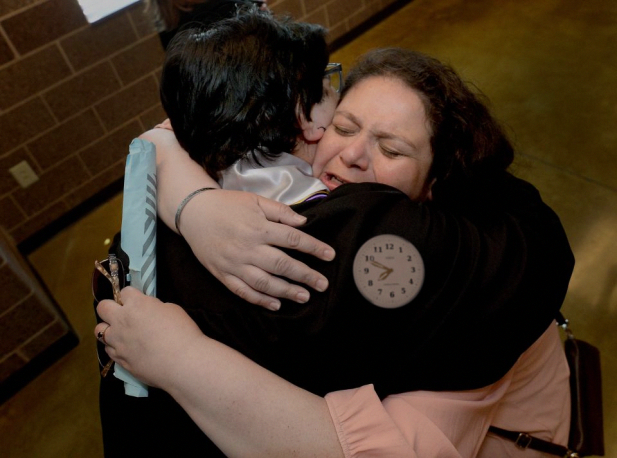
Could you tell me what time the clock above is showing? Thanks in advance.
7:49
